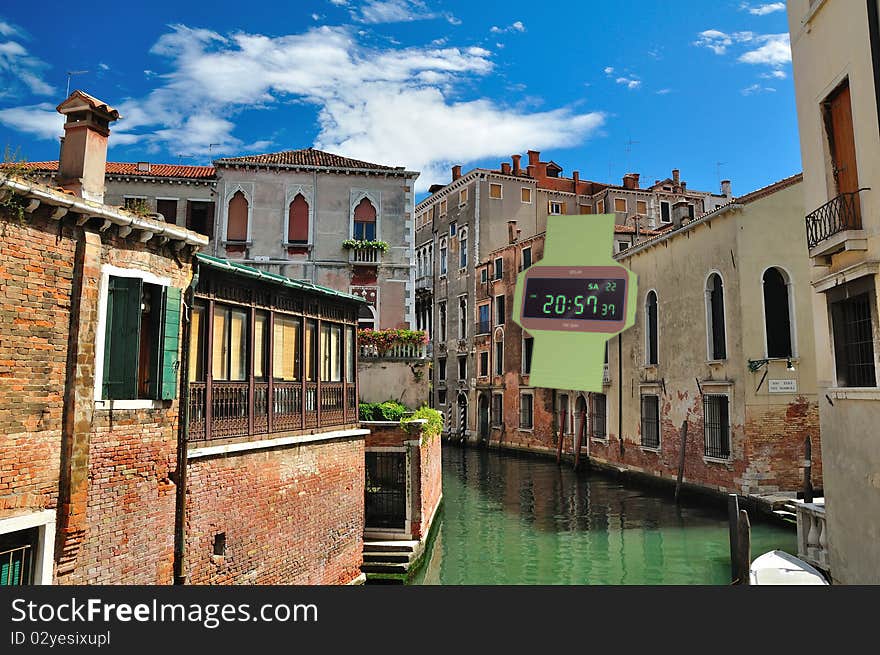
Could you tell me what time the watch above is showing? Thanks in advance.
20:57:37
